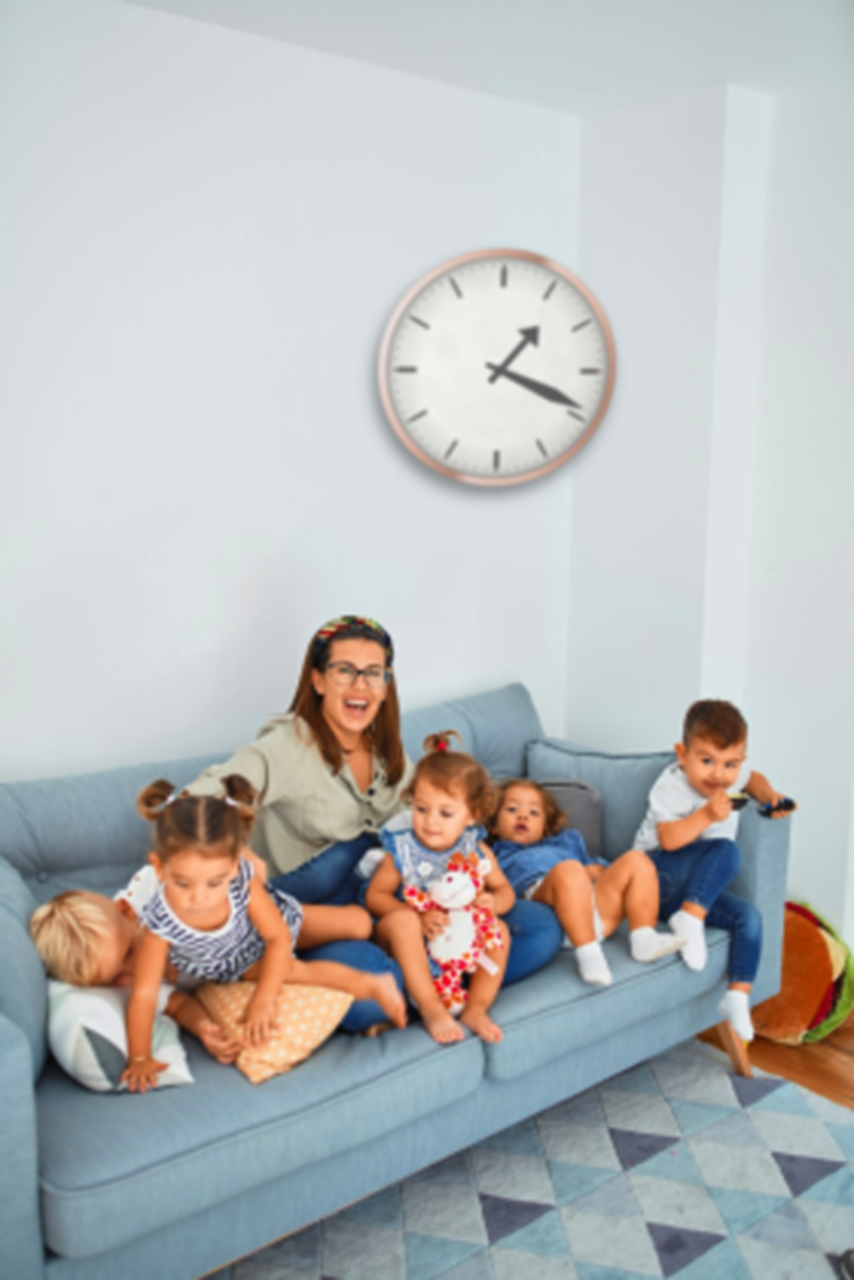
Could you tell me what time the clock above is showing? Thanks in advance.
1:19
